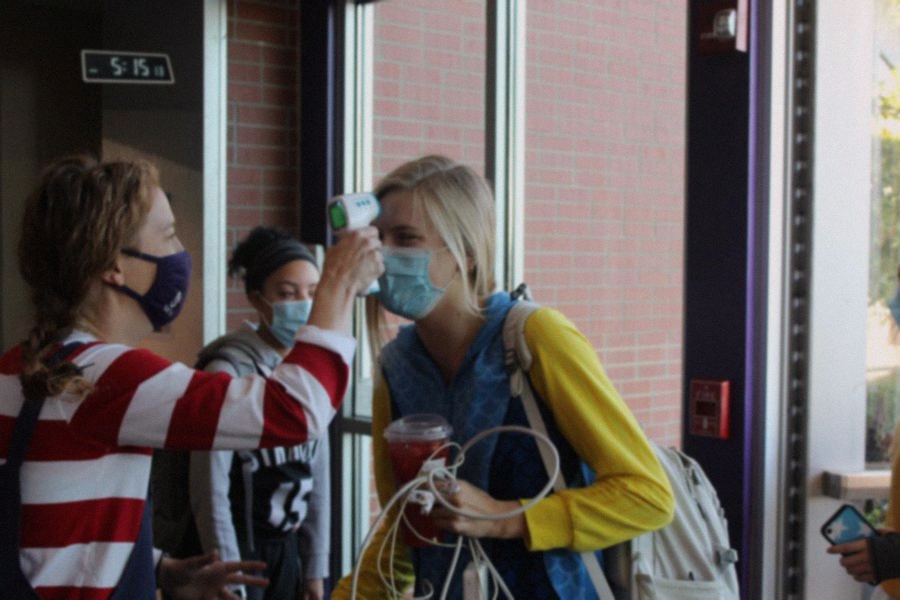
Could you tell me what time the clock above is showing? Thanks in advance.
5:15
